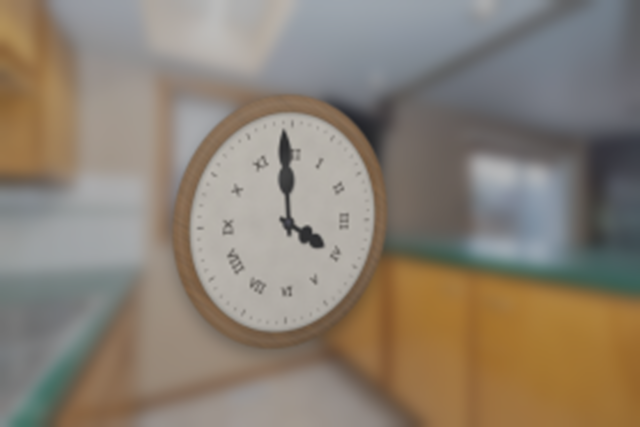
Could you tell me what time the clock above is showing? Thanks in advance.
3:59
